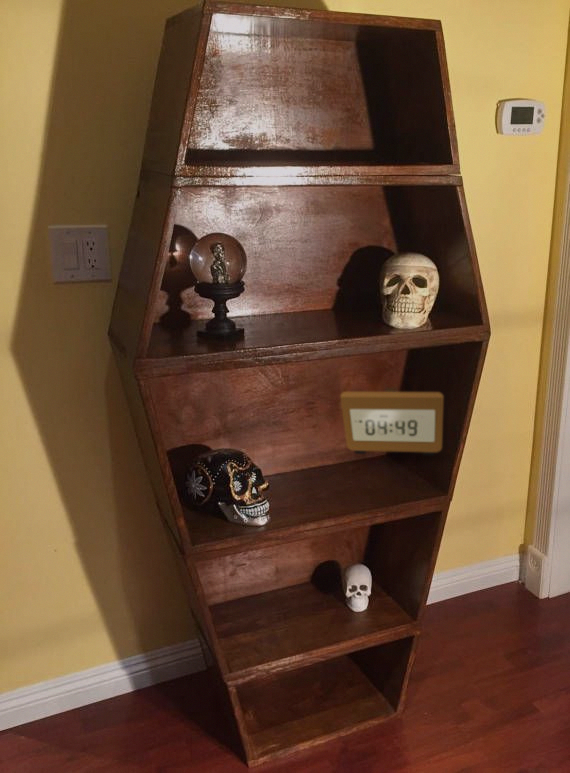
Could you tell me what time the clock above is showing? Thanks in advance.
4:49
